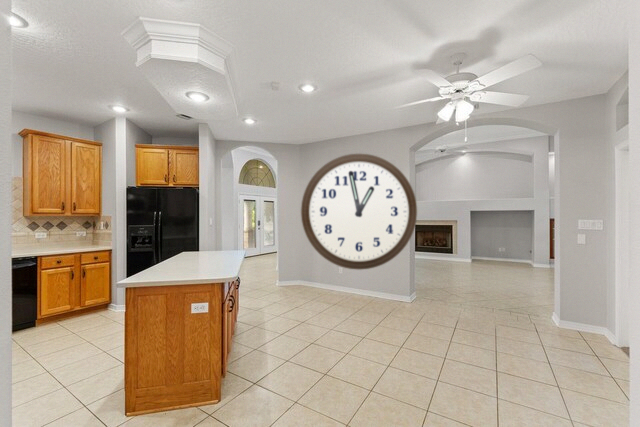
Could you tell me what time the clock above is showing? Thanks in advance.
12:58
